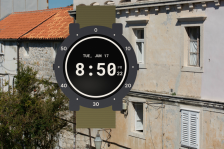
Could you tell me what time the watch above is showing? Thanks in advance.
8:50
